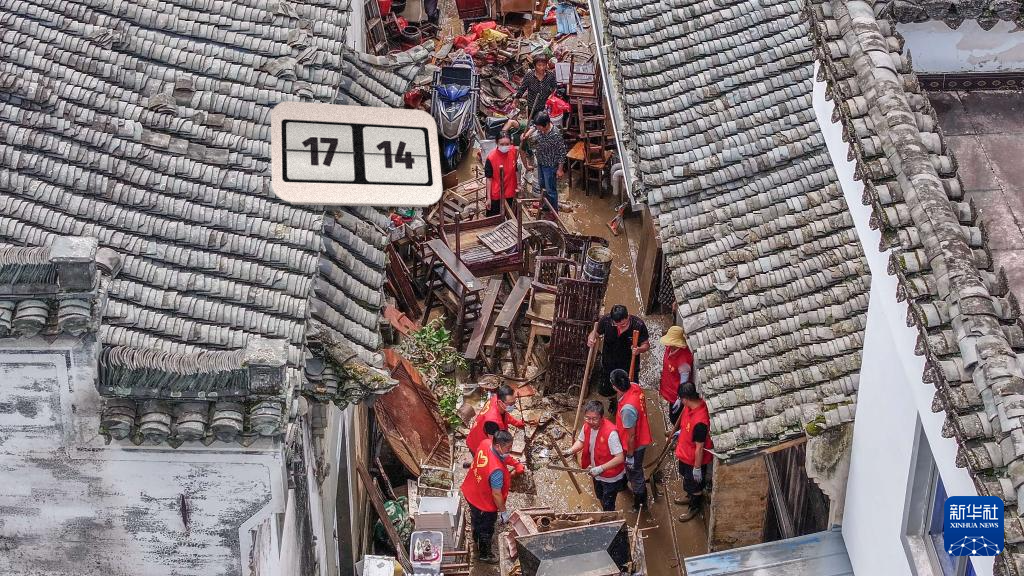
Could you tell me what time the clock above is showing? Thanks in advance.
17:14
